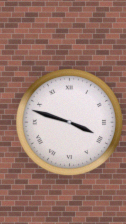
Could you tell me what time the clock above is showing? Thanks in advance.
3:48
